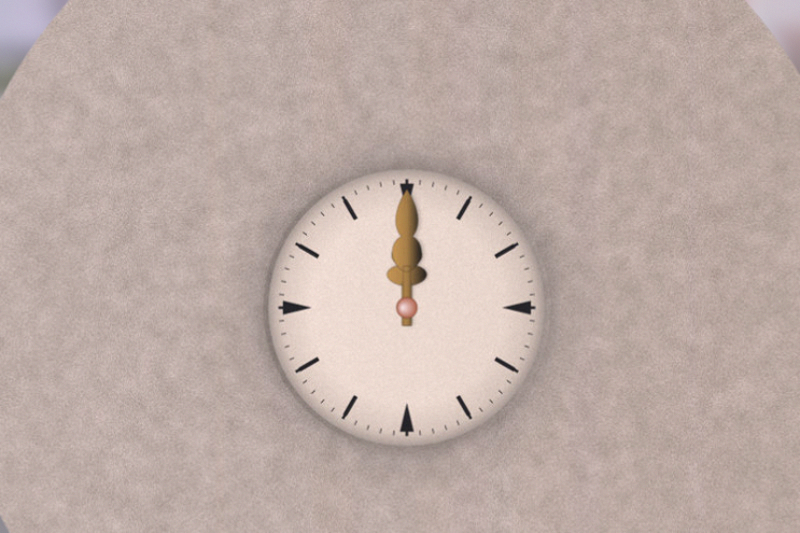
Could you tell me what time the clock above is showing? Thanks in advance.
12:00
